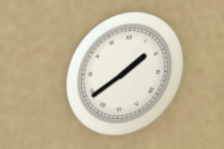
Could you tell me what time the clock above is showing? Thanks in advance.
1:39
